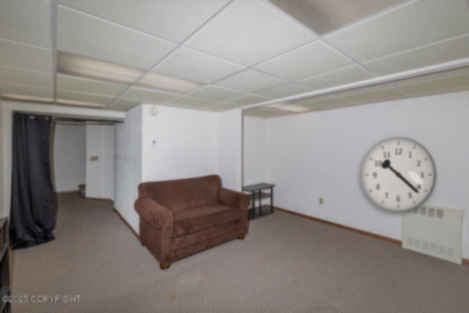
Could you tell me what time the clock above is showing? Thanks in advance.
10:22
